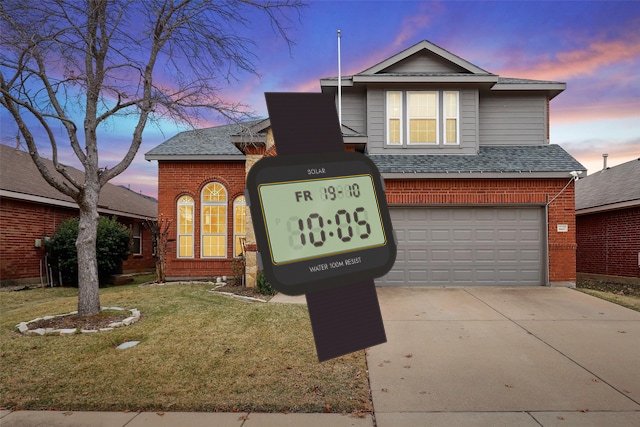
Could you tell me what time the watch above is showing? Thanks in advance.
10:05
